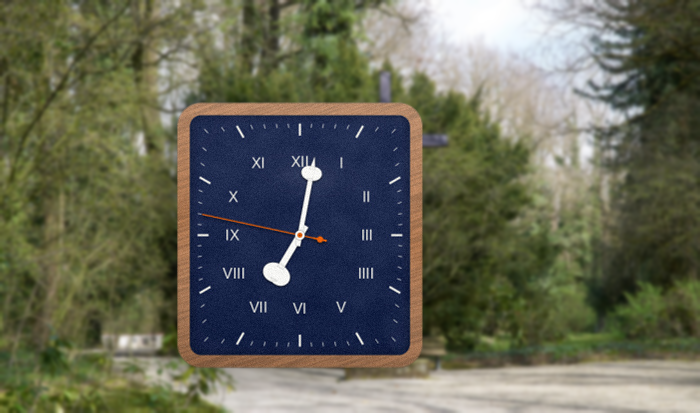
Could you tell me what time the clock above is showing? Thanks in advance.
7:01:47
